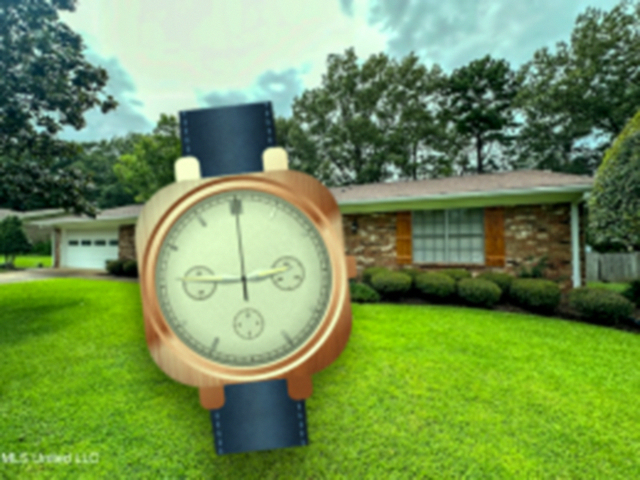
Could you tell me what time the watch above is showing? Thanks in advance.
2:46
